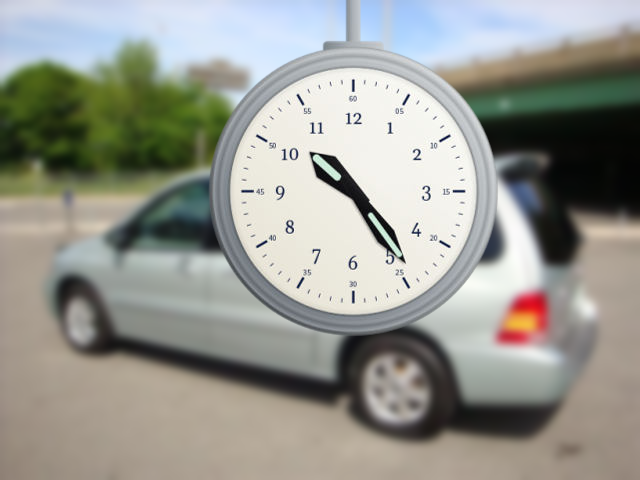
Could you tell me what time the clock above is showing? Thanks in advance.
10:24
